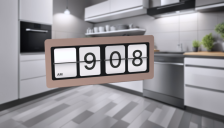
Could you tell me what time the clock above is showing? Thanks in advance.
9:08
